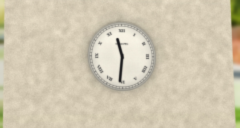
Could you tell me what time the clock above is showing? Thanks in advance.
11:31
